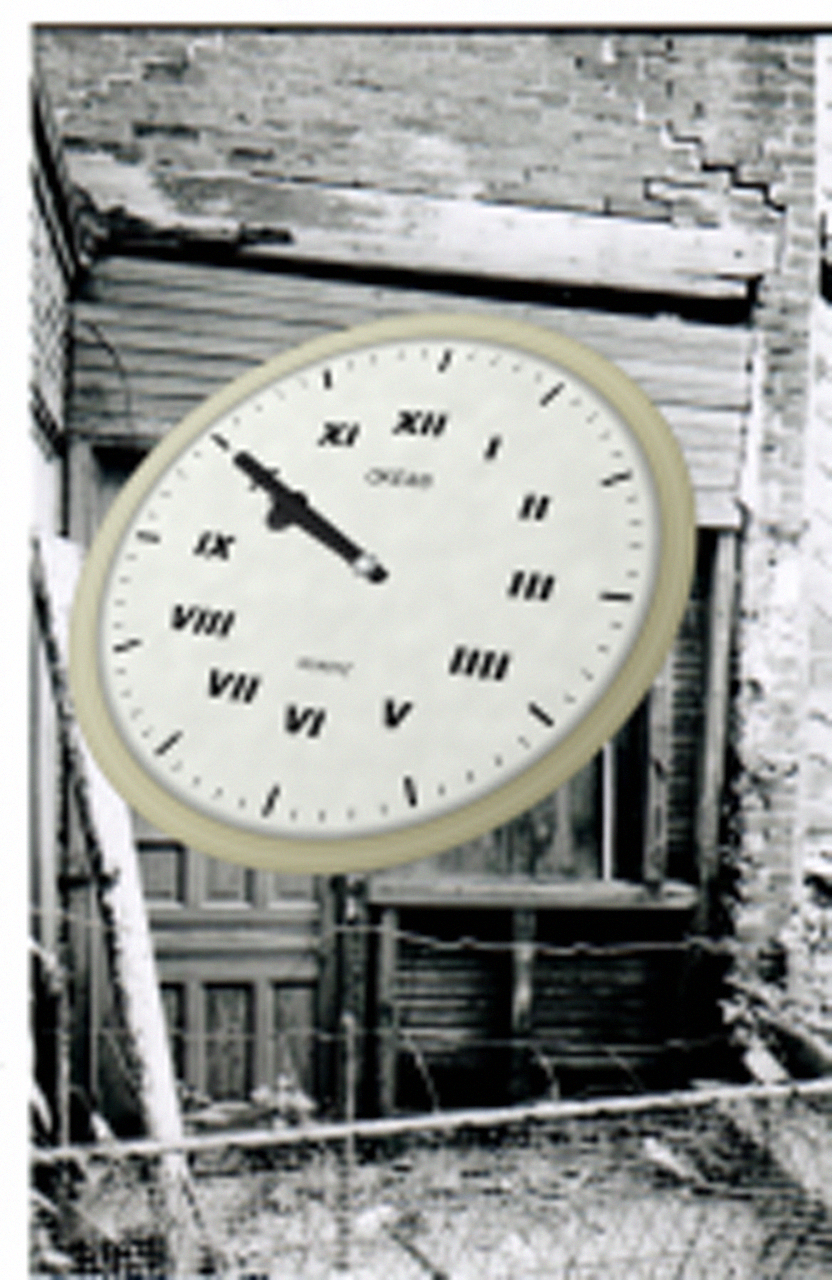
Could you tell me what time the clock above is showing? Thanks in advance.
9:50
